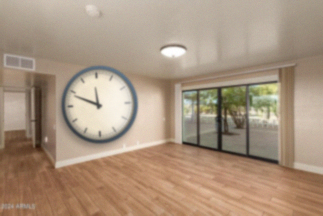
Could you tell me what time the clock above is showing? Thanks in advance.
11:49
